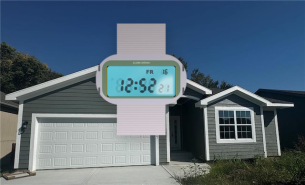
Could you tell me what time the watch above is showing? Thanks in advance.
12:52:21
